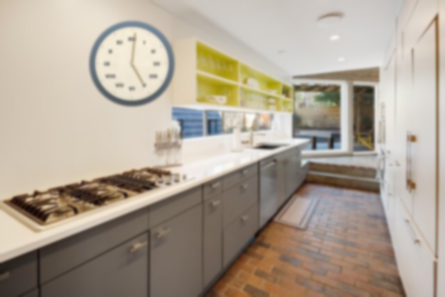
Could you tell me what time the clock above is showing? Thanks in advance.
5:01
